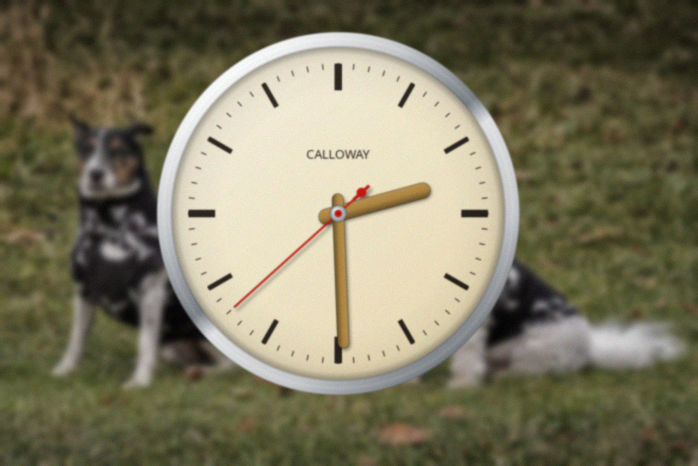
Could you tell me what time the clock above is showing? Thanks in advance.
2:29:38
